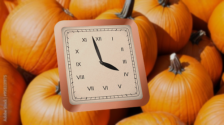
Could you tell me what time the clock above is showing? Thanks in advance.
3:58
